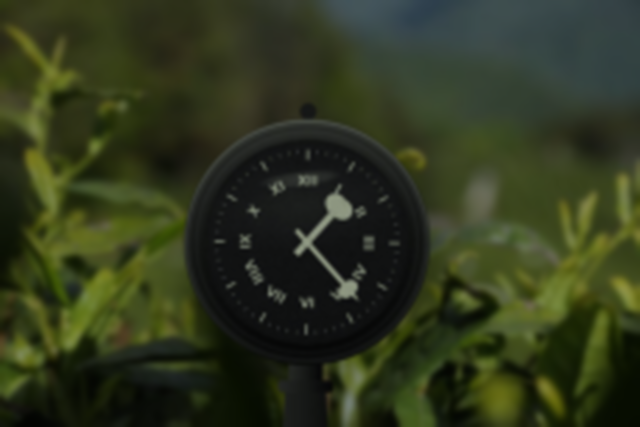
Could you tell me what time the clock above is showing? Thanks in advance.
1:23
